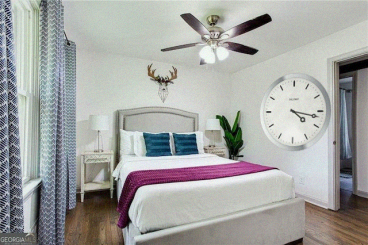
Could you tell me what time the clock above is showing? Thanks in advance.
4:17
